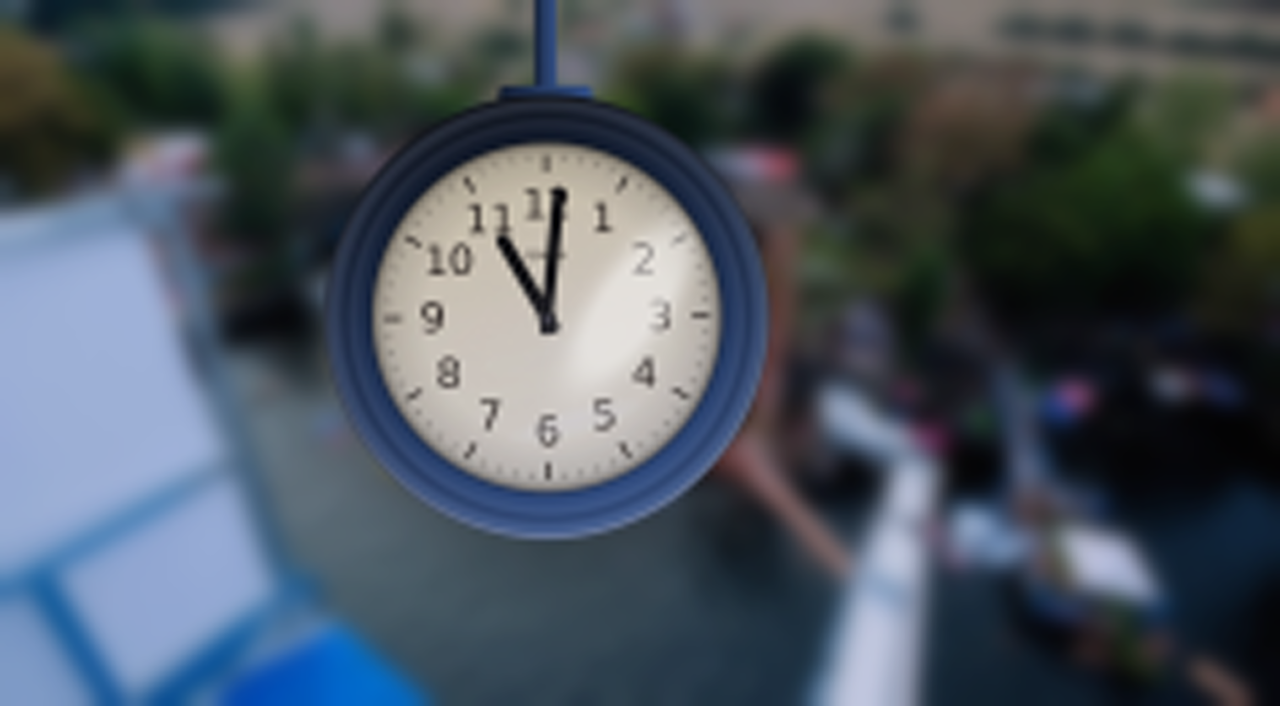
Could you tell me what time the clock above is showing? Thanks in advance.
11:01
